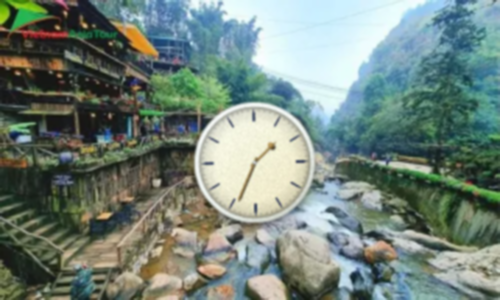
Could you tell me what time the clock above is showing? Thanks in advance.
1:34
